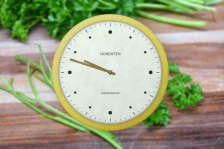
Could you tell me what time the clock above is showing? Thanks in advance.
9:48
